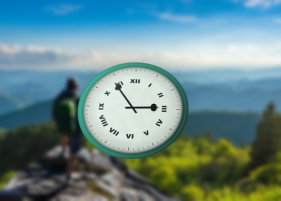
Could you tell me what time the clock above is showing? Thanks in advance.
2:54
